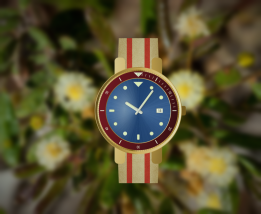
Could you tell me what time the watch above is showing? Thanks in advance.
10:06
